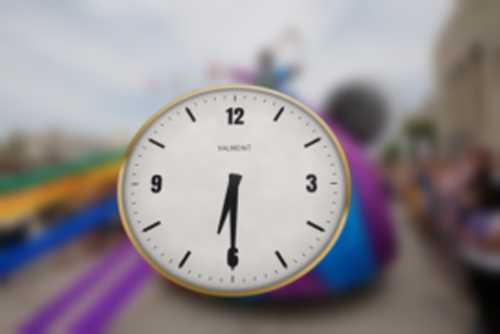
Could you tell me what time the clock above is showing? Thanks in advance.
6:30
